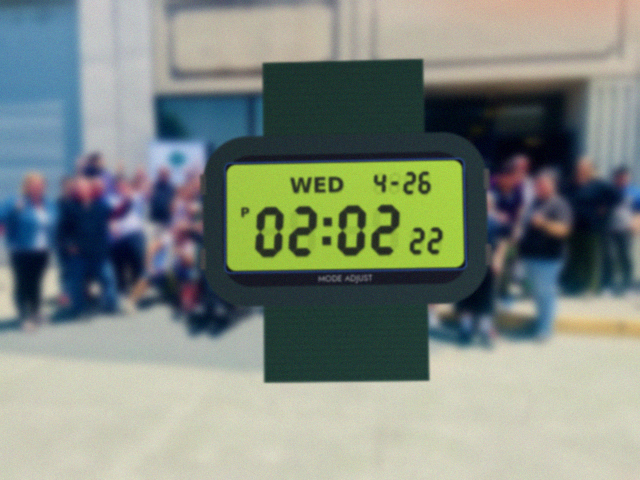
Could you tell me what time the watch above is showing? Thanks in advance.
2:02:22
